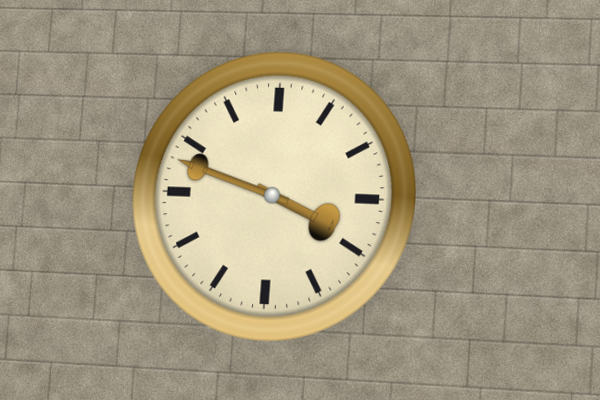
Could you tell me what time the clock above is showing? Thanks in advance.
3:48
